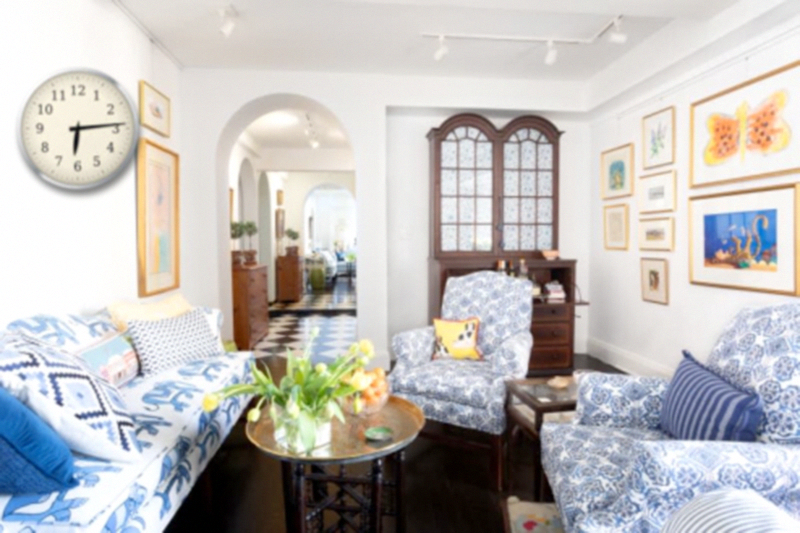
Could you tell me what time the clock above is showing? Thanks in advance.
6:14
